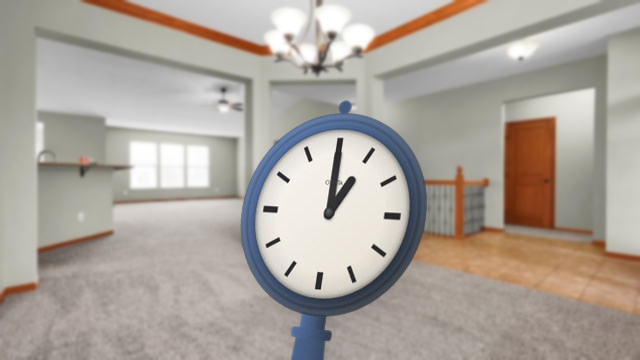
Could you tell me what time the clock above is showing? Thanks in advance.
1:00
